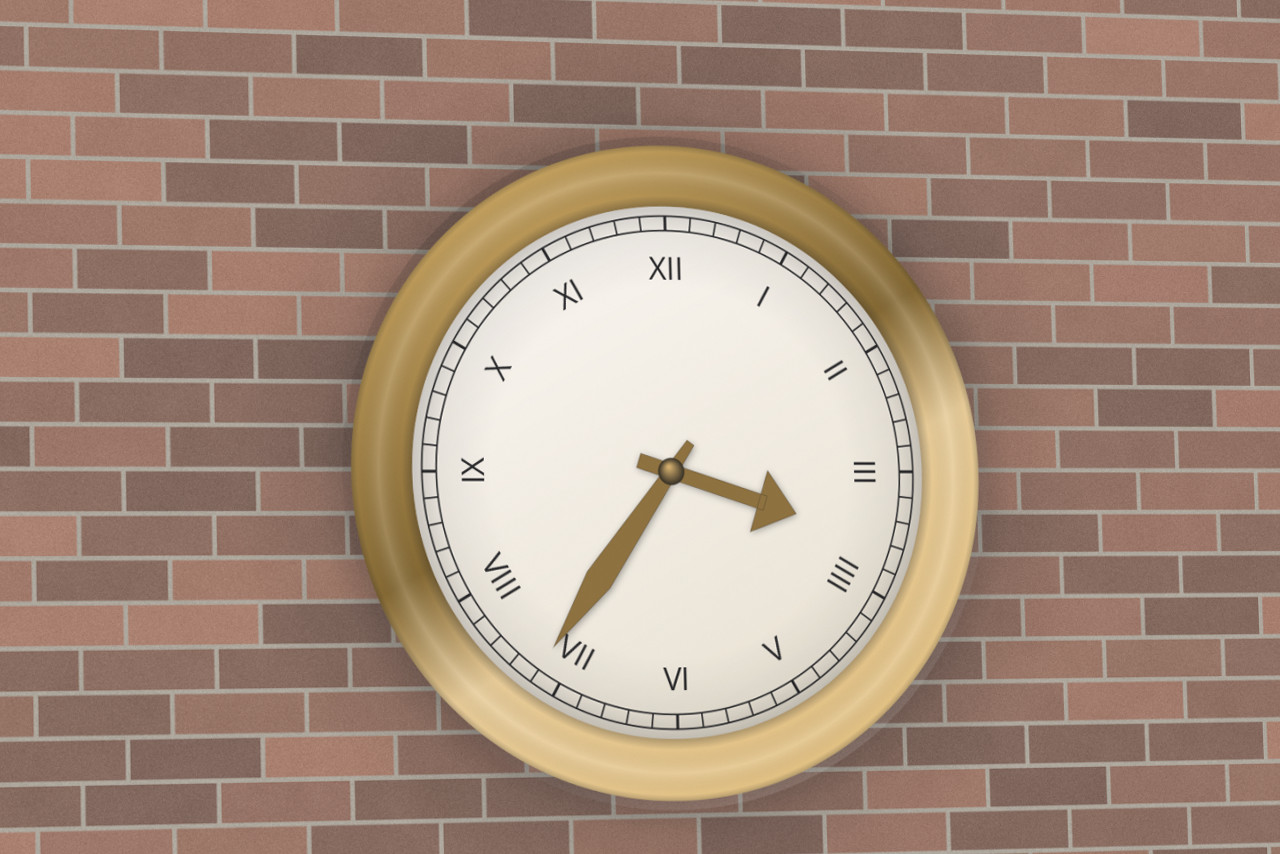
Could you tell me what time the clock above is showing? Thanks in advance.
3:36
